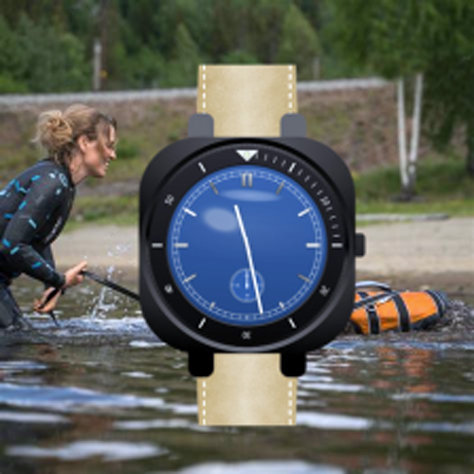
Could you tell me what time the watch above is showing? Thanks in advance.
11:28
